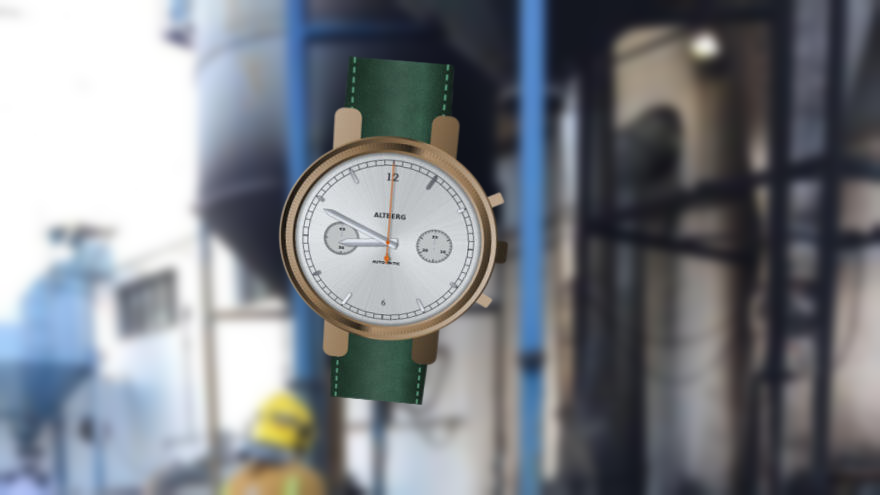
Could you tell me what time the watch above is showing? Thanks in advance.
8:49
